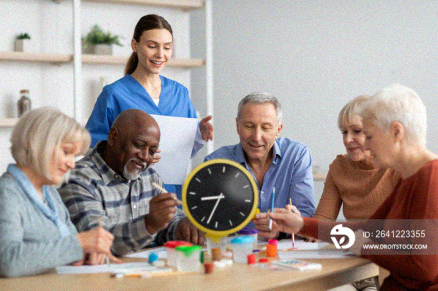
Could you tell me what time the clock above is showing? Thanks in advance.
8:33
